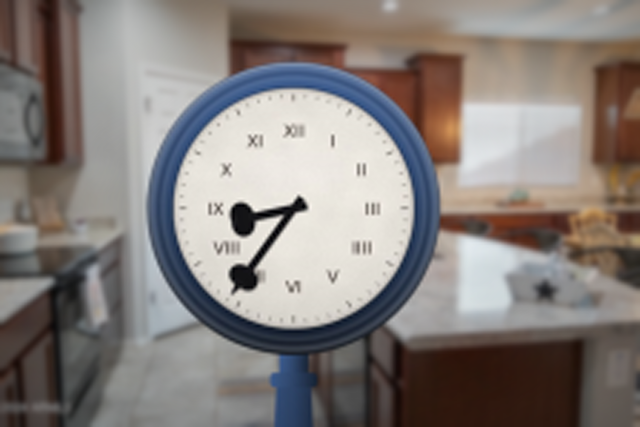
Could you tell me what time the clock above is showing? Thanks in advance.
8:36
